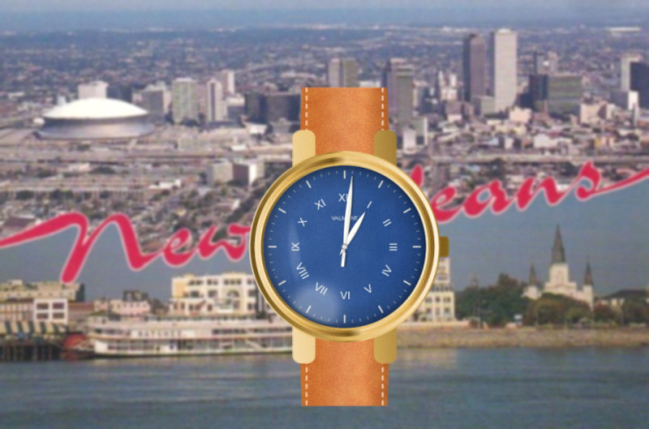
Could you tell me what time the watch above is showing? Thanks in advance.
1:01:01
